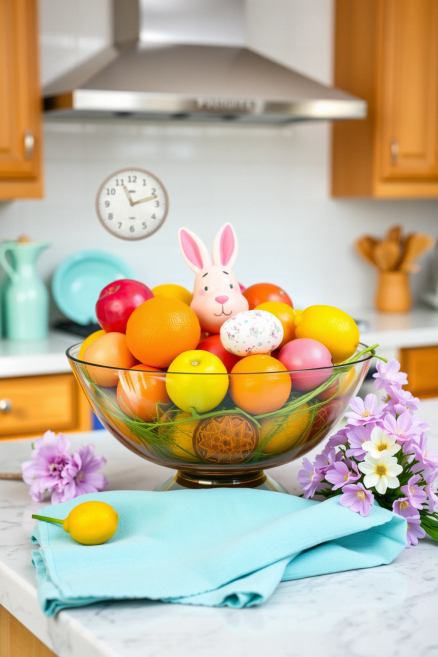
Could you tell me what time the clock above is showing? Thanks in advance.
11:12
